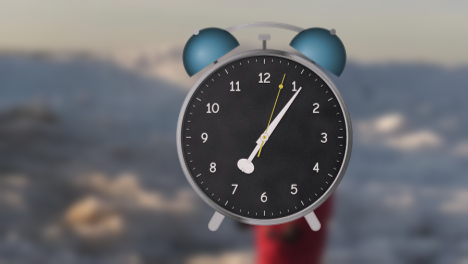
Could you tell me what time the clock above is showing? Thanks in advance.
7:06:03
